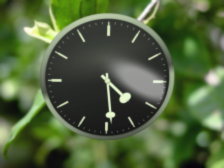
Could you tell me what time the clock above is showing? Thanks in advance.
4:29
